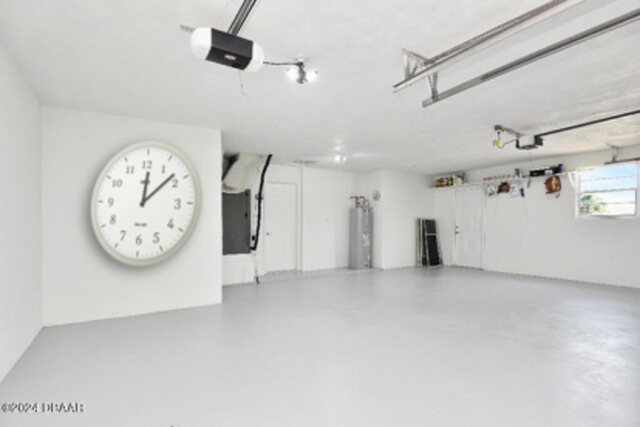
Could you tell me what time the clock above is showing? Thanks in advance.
12:08
